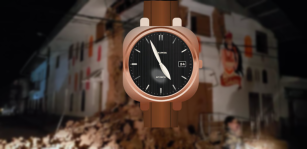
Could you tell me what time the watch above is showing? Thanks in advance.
4:56
